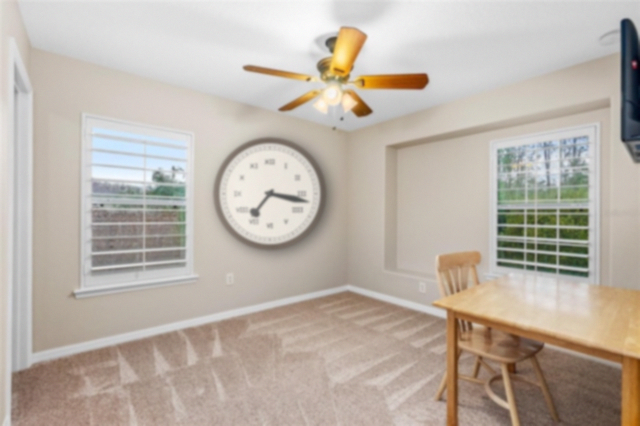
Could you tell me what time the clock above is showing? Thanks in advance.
7:17
